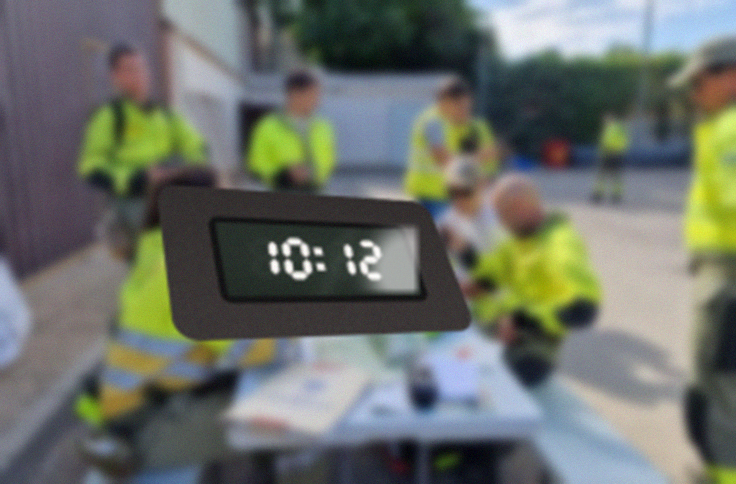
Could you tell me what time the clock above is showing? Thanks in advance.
10:12
